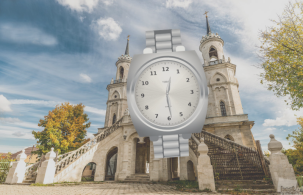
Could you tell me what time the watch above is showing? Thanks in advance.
12:29
